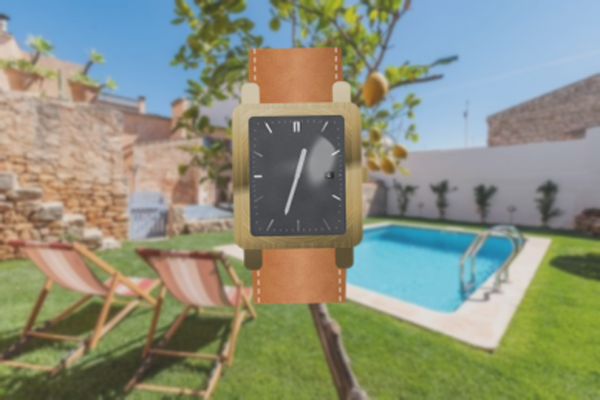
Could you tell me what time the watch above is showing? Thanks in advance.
12:33
